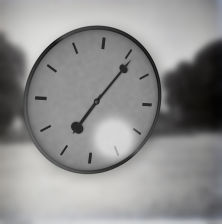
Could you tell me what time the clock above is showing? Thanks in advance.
7:06
